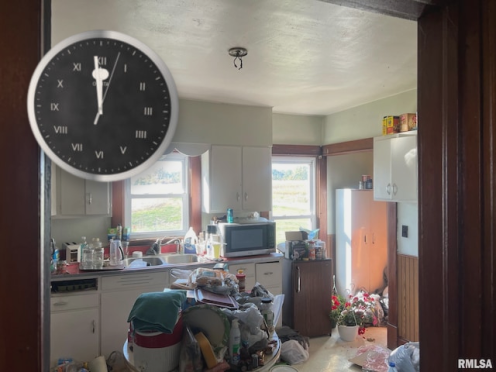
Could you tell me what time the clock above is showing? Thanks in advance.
11:59:03
